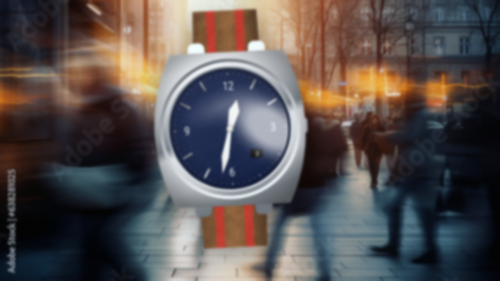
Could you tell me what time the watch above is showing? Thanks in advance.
12:32
